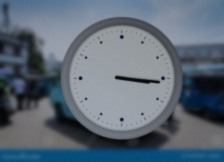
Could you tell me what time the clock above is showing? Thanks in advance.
3:16
